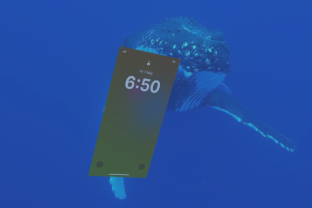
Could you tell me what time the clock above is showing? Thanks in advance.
6:50
